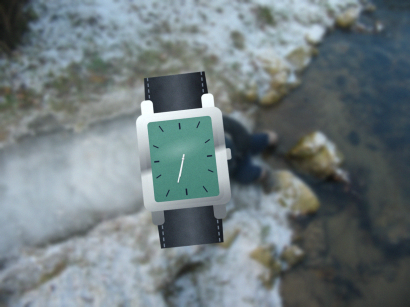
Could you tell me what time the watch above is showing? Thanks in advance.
6:33
